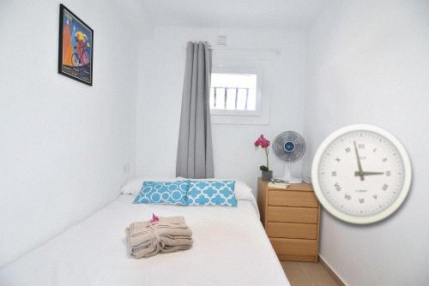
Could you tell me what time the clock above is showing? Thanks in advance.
2:58
